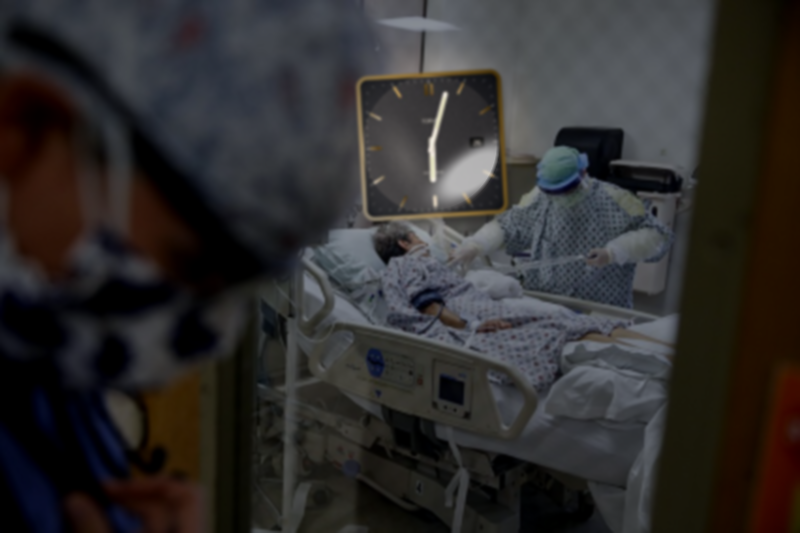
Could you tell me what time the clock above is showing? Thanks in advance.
6:03
